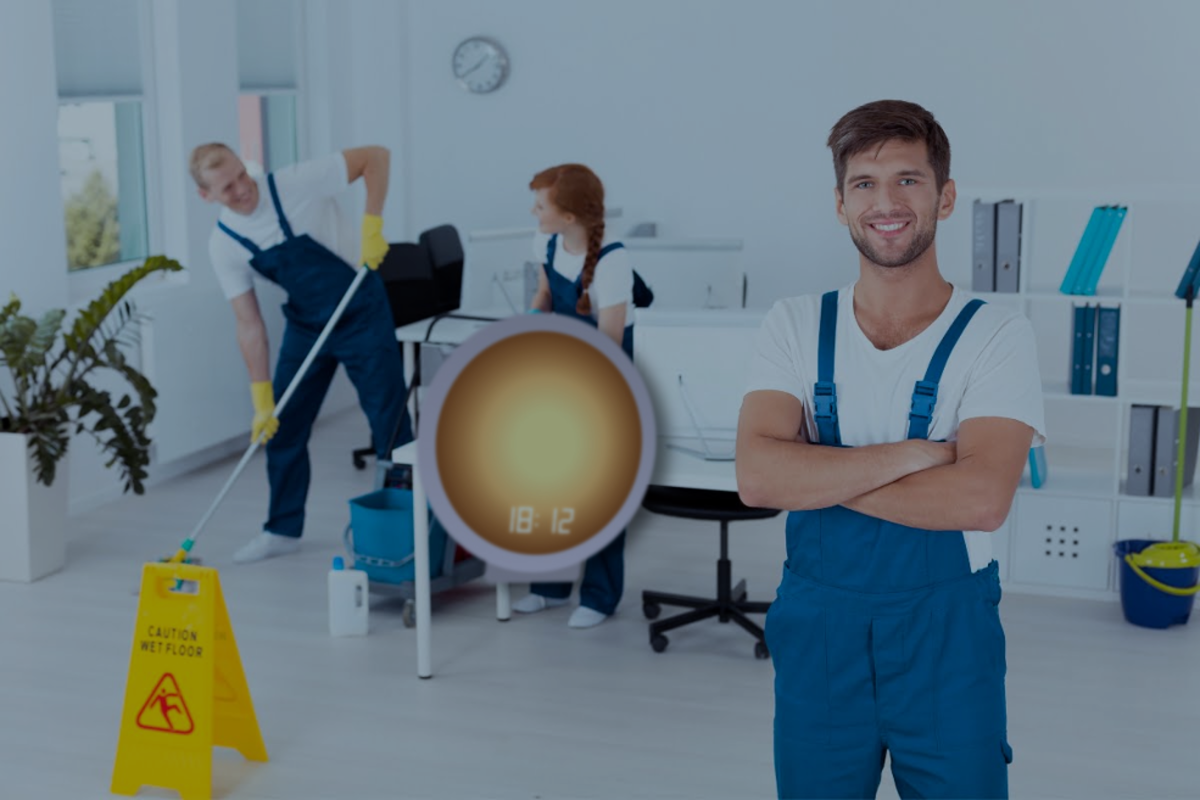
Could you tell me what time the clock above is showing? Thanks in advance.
18:12
